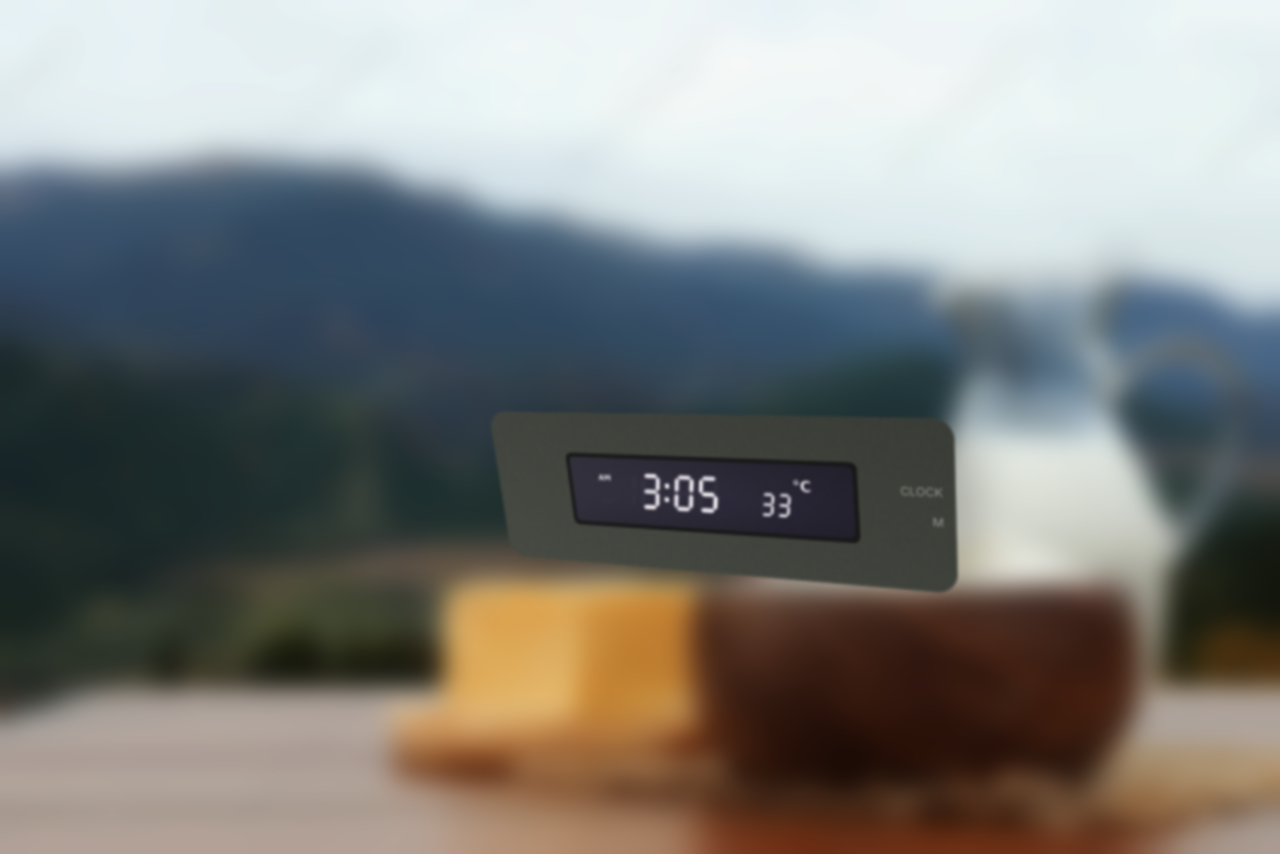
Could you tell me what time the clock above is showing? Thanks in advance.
3:05
